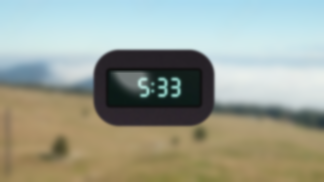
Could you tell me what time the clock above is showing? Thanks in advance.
5:33
